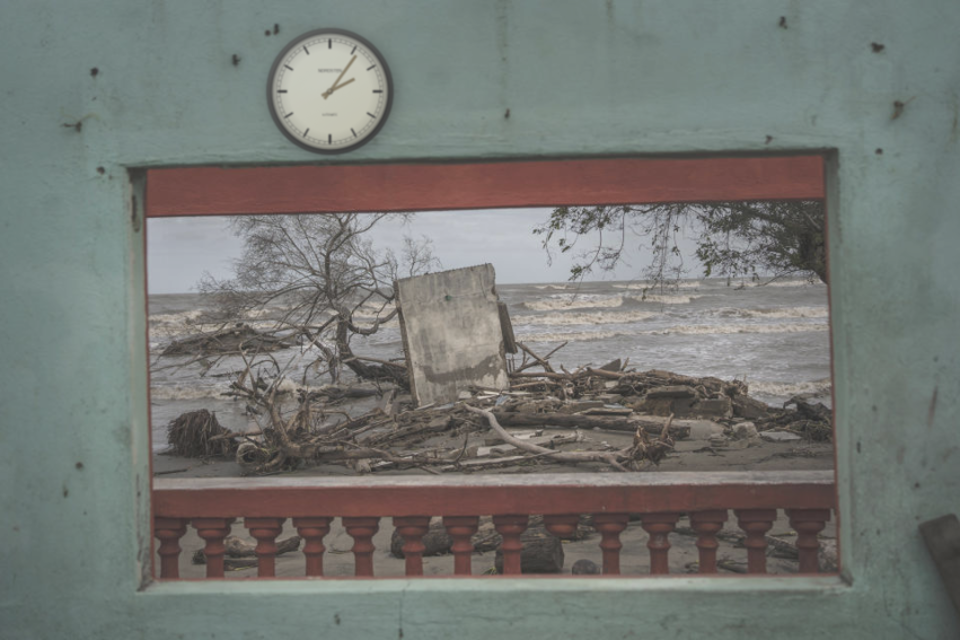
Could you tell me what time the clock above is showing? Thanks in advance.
2:06
